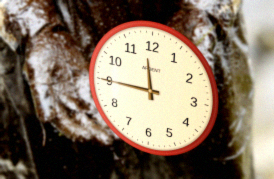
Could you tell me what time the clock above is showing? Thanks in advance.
11:45
